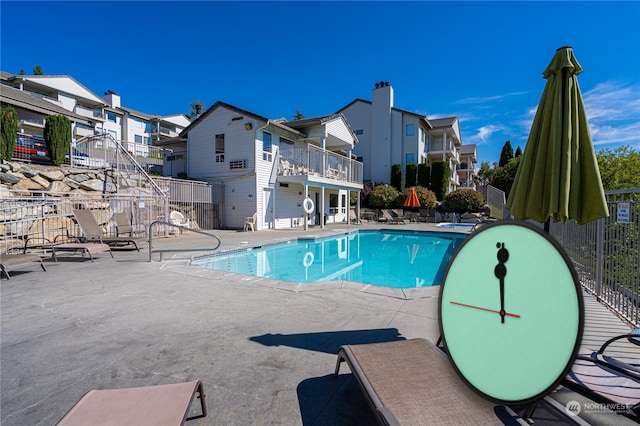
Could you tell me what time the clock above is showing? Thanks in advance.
12:00:47
